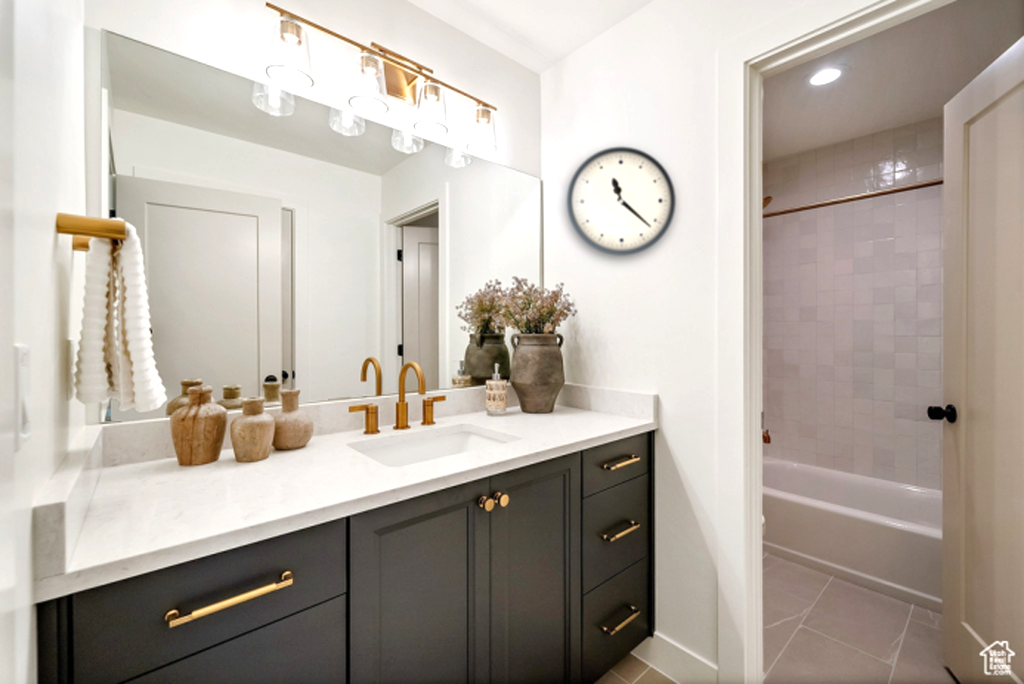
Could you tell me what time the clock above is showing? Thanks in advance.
11:22
